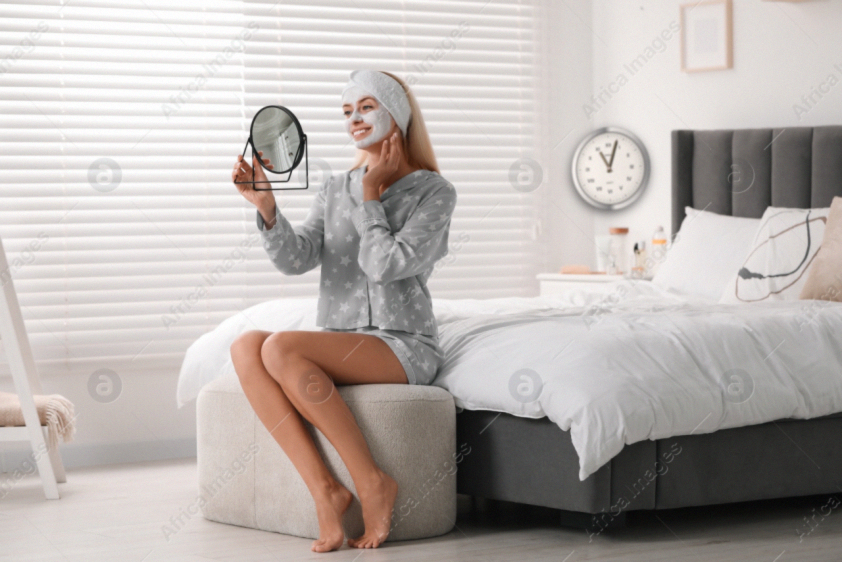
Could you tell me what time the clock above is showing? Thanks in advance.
11:03
